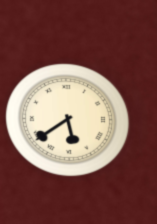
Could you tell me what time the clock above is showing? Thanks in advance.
5:39
